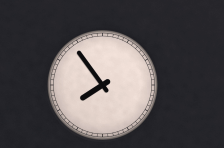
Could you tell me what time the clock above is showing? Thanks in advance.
7:54
